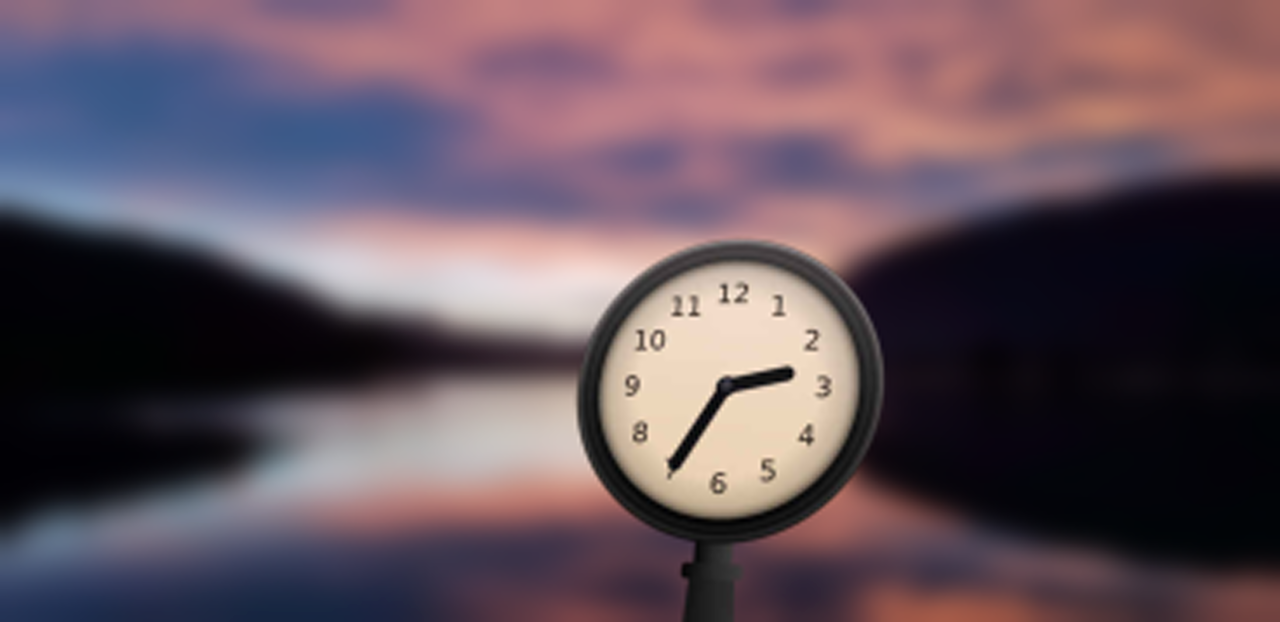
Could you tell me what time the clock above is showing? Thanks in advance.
2:35
